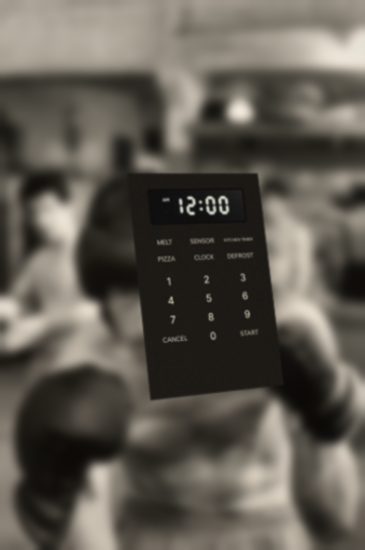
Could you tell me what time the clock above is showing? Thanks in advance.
12:00
